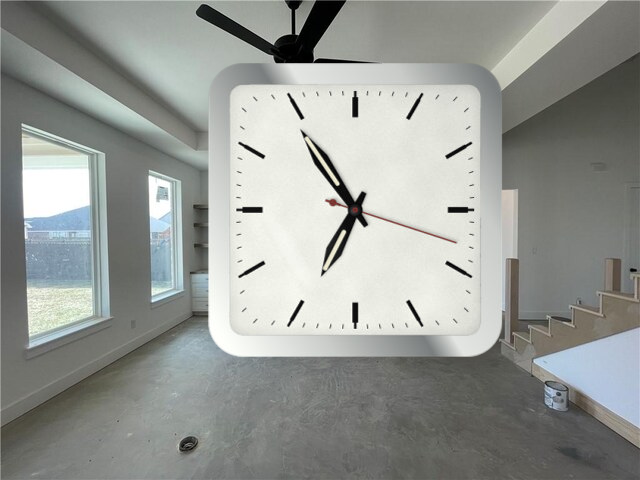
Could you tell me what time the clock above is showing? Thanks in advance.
6:54:18
